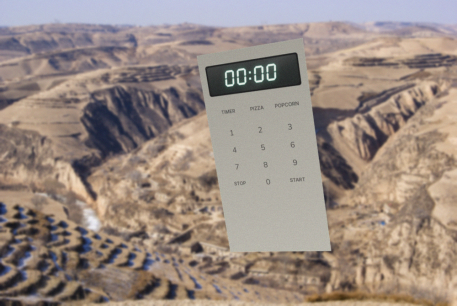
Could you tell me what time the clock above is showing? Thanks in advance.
0:00
